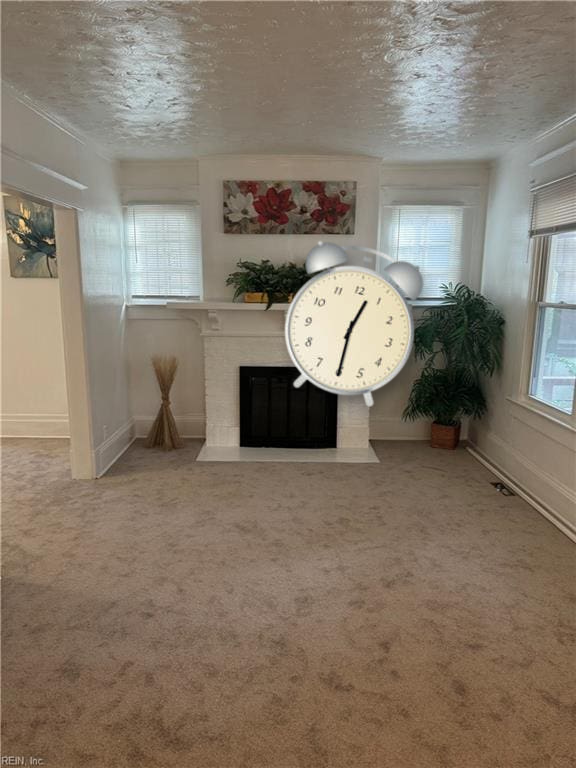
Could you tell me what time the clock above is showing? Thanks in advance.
12:30
